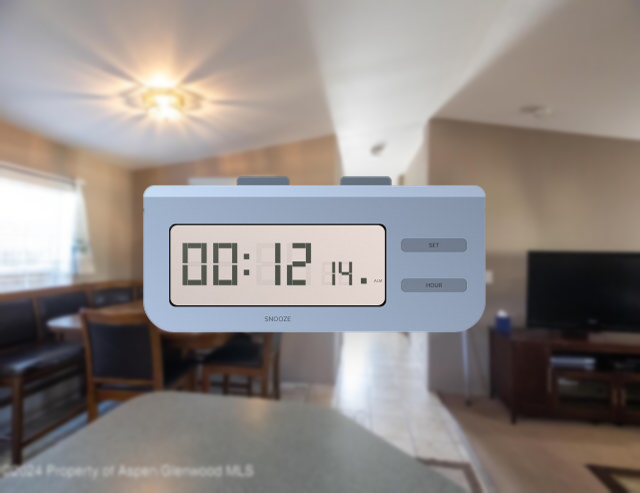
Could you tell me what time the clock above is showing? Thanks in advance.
0:12:14
